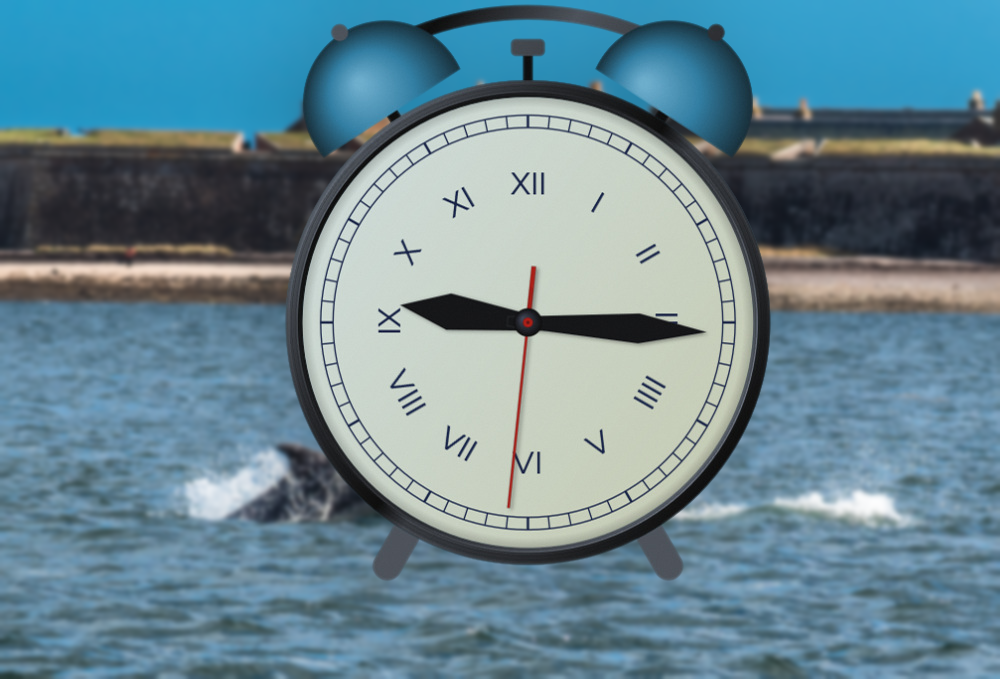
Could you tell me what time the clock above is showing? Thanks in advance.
9:15:31
